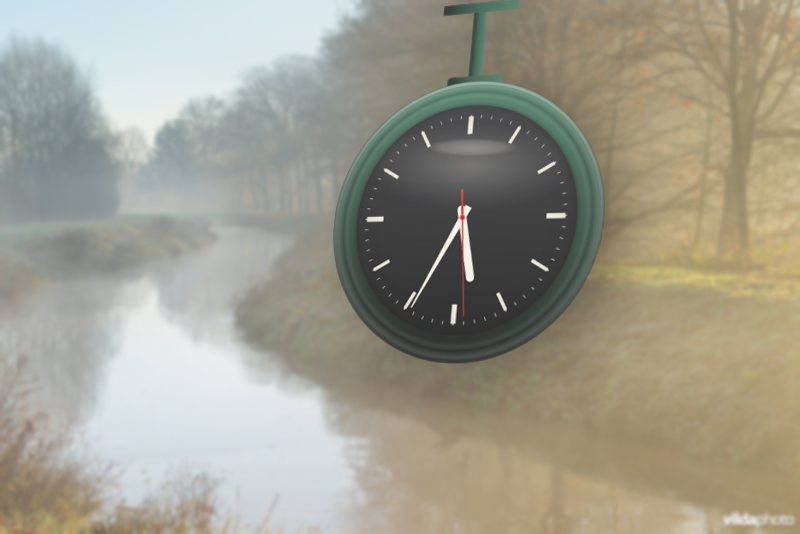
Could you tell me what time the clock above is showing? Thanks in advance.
5:34:29
